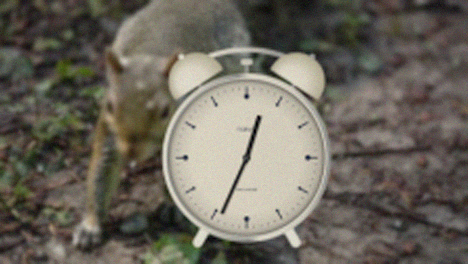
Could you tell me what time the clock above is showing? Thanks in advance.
12:34
